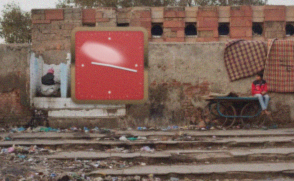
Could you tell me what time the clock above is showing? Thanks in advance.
9:17
